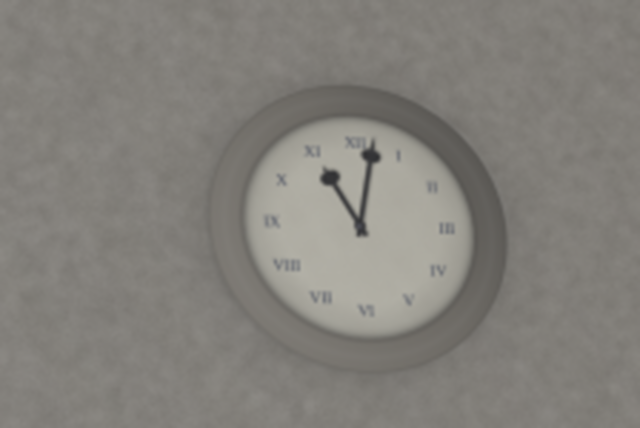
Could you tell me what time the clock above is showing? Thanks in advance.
11:02
